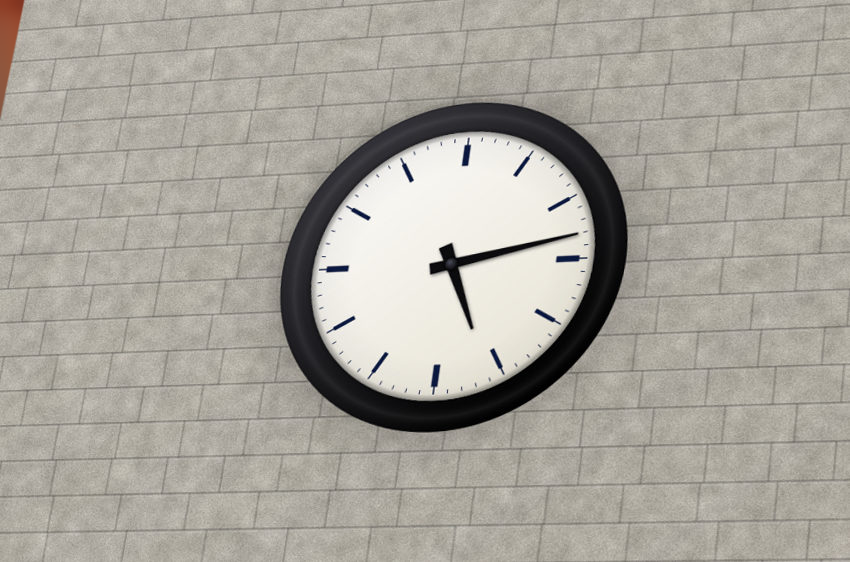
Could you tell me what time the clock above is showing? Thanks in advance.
5:13
